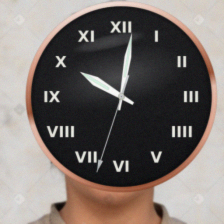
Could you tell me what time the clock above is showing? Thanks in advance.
10:01:33
